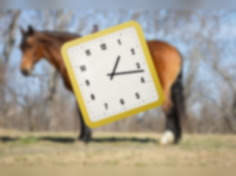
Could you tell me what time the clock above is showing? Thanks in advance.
1:17
